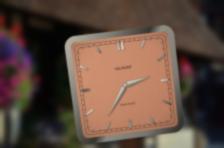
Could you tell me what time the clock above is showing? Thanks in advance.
2:36
